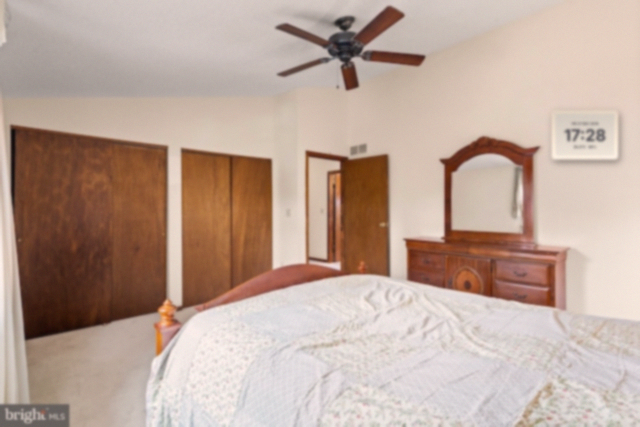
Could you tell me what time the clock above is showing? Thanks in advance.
17:28
